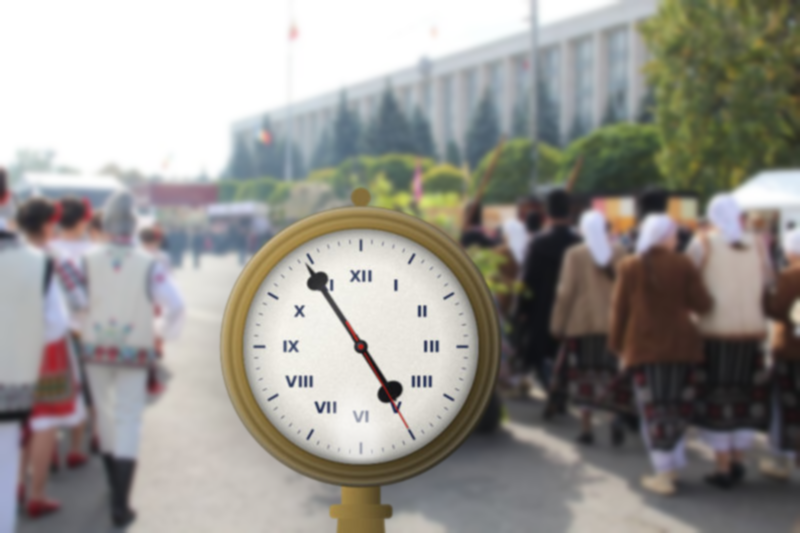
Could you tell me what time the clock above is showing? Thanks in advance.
4:54:25
